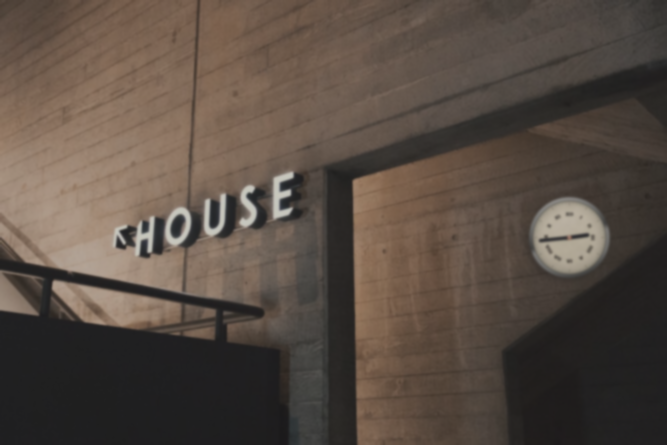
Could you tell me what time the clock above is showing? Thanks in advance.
2:44
